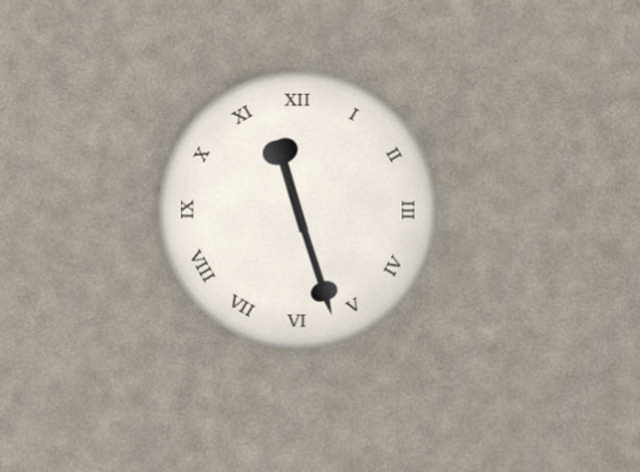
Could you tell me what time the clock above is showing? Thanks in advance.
11:27
